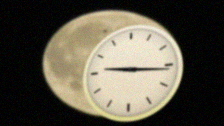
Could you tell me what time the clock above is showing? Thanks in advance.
9:16
